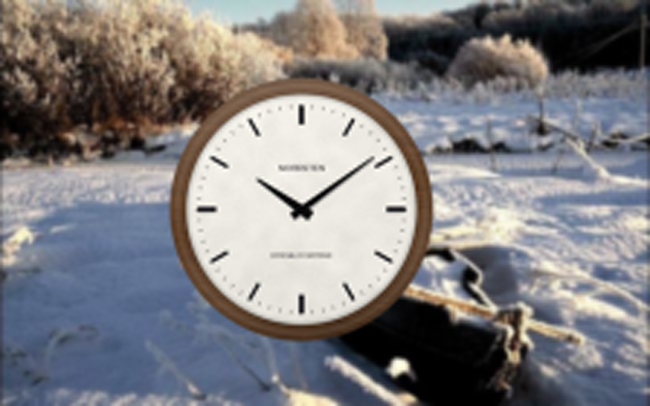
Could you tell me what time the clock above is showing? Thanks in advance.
10:09
